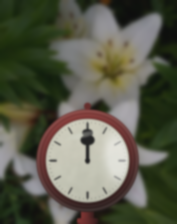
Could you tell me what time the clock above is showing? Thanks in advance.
12:00
